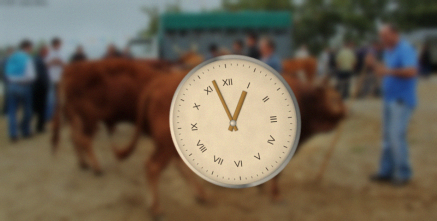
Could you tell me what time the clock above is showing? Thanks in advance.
12:57
